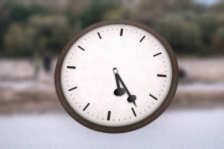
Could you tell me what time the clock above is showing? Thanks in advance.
5:24
